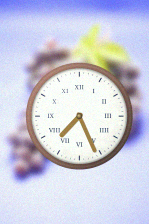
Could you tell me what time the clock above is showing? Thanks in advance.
7:26
